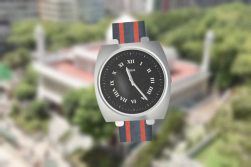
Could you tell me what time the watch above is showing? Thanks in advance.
11:24
